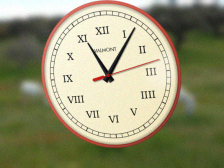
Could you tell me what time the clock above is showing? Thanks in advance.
11:06:13
